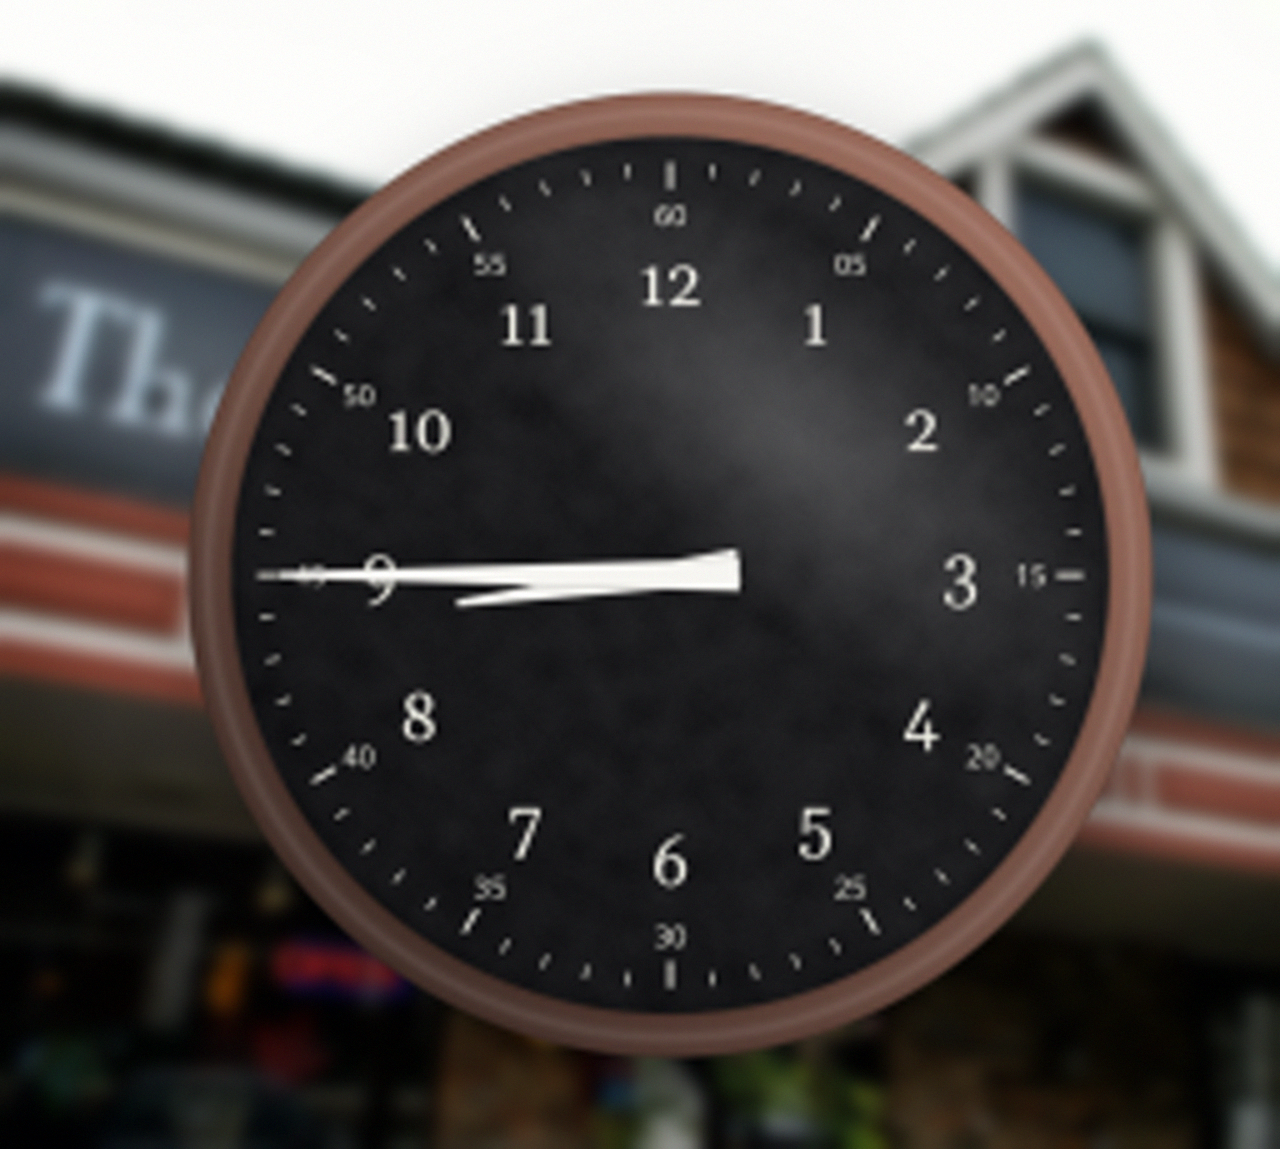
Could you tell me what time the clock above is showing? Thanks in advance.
8:45
